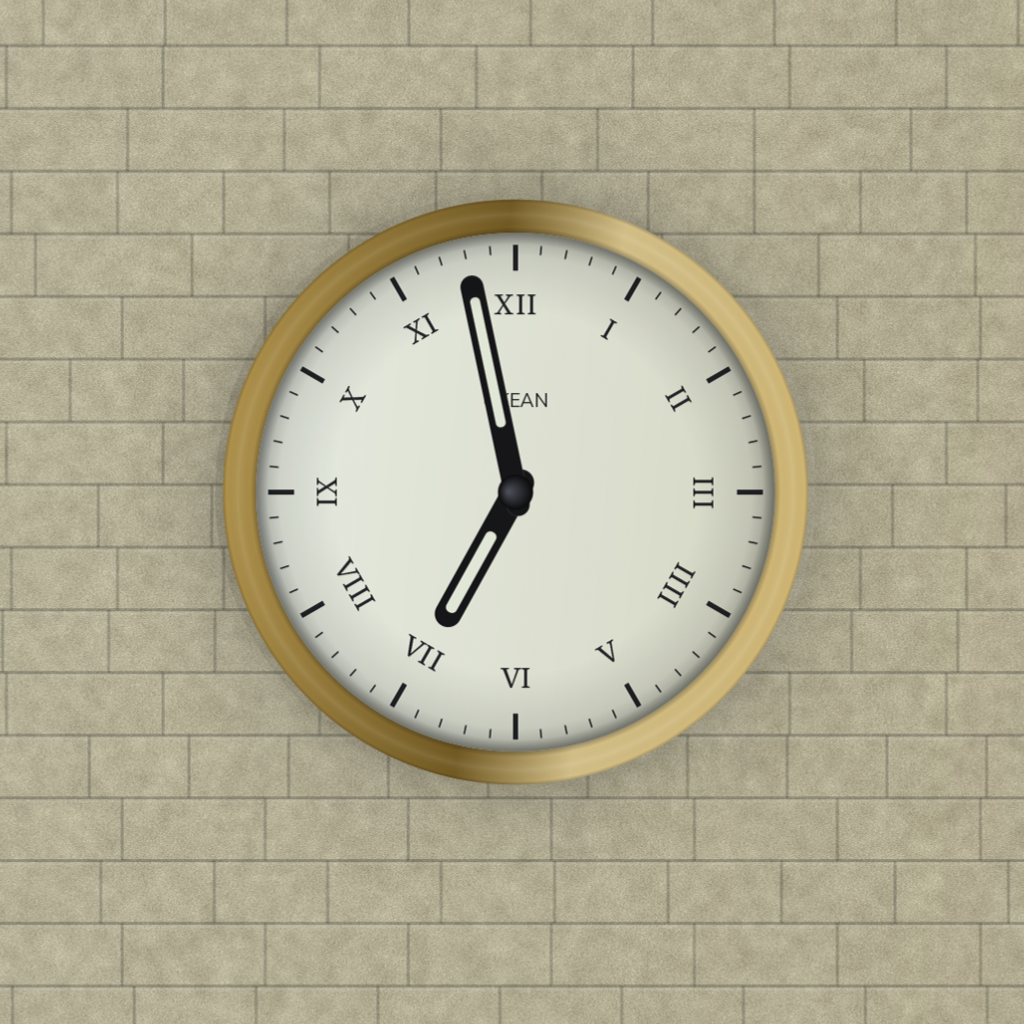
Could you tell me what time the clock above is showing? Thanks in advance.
6:58
